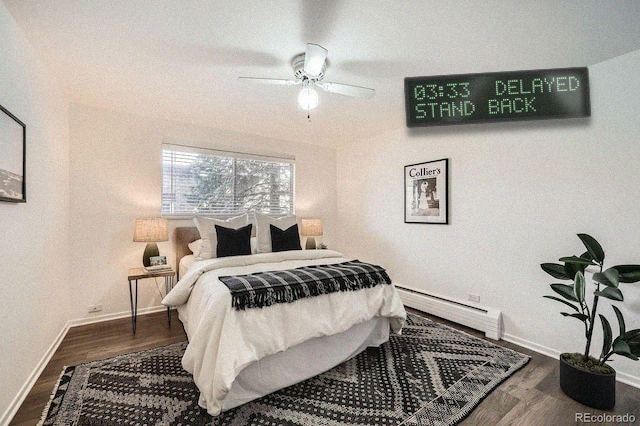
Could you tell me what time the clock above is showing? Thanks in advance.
3:33
